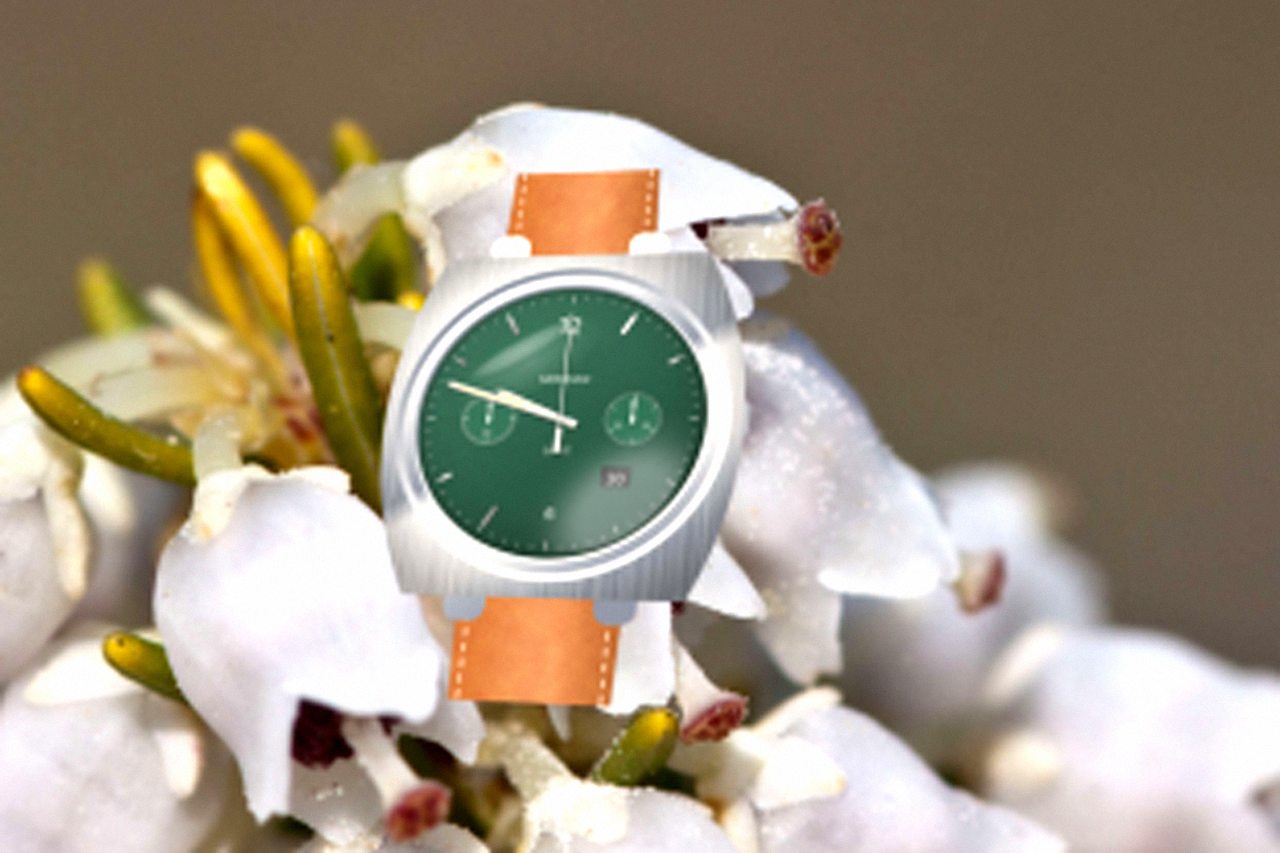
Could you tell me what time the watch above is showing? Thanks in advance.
9:48
